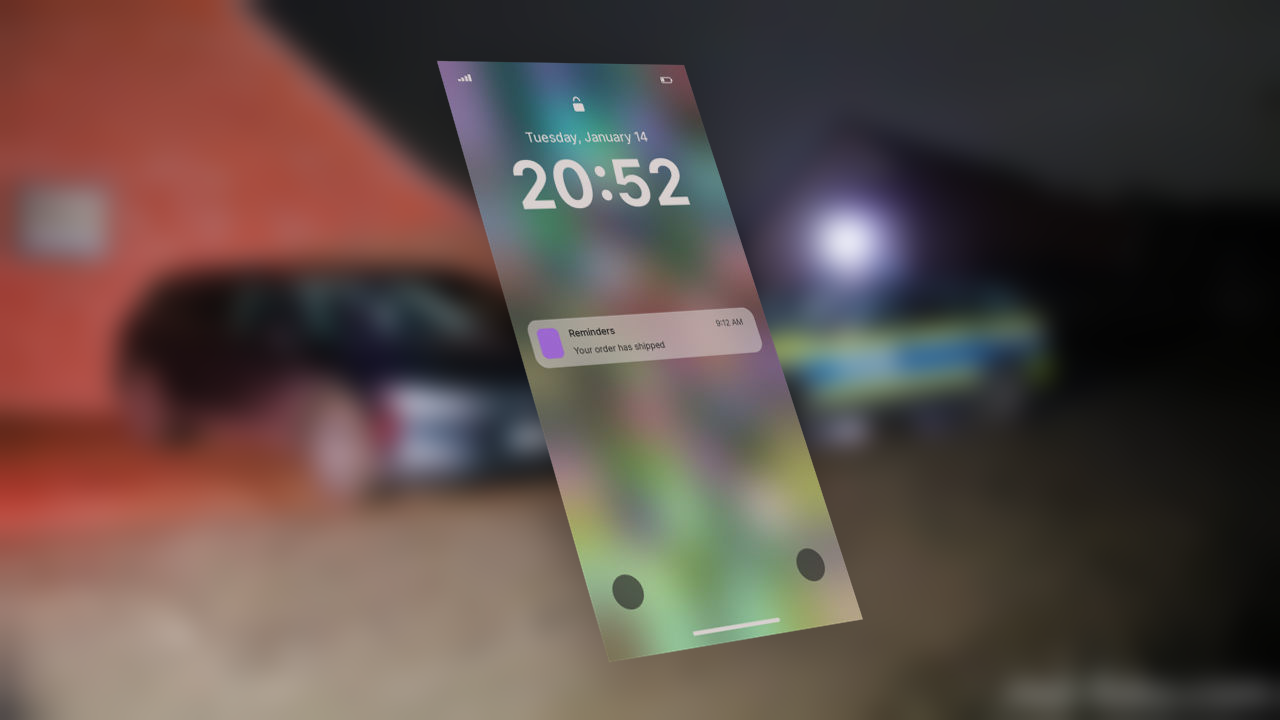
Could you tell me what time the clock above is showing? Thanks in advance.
20:52
